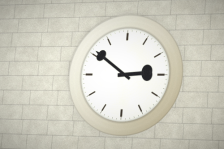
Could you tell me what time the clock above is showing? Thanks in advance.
2:51
